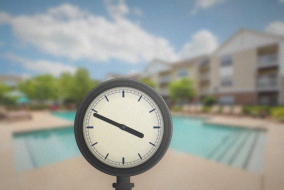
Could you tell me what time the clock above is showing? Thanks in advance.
3:49
